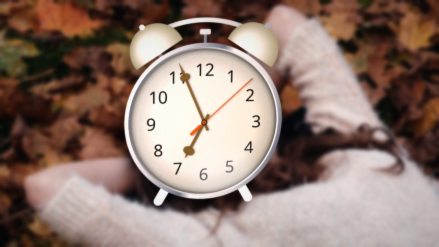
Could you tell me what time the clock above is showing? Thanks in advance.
6:56:08
